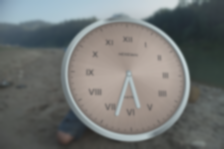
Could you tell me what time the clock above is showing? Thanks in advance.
5:33
